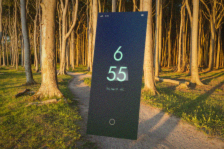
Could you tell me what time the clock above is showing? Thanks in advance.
6:55
